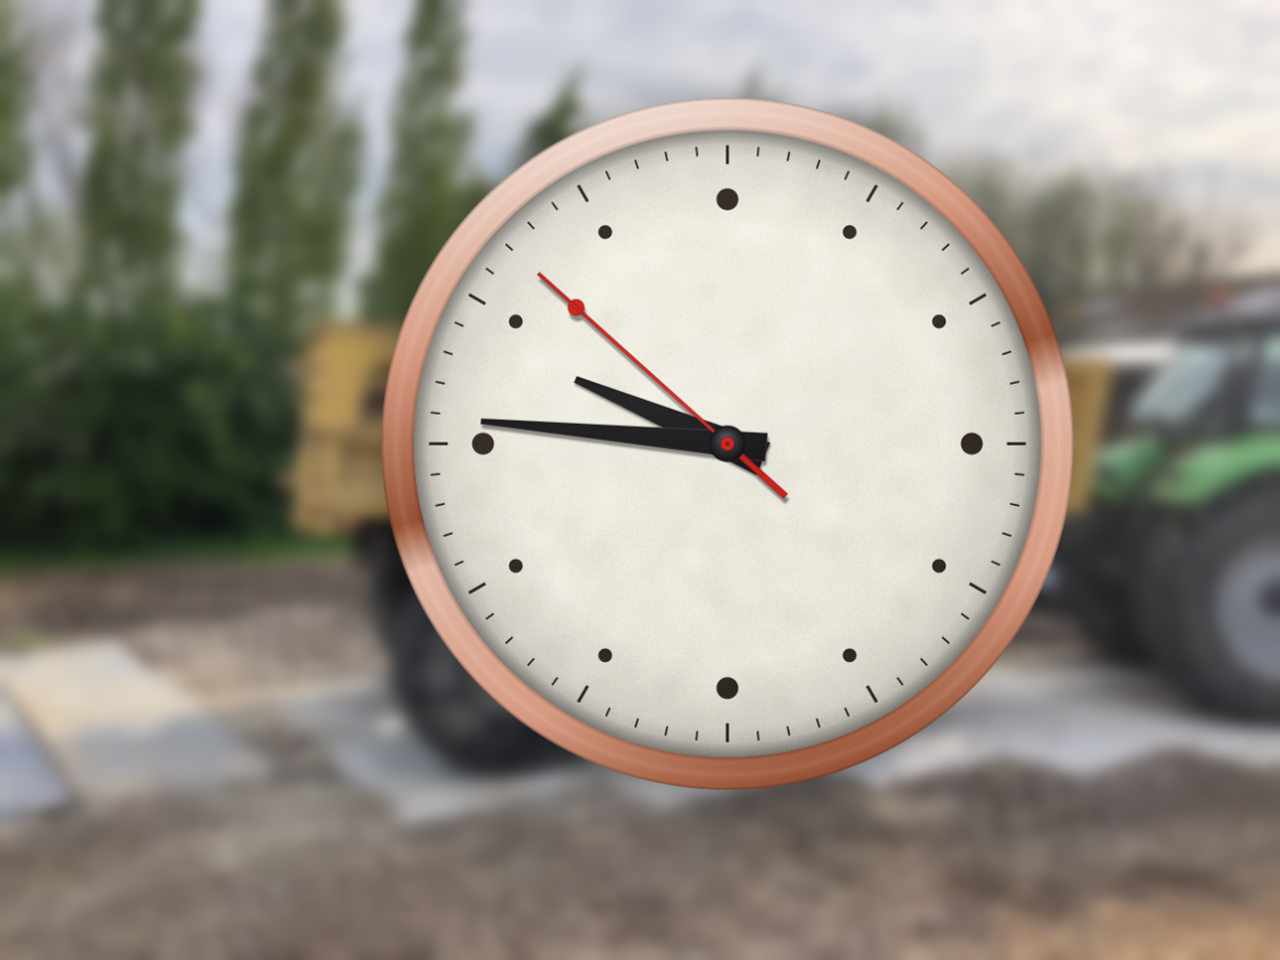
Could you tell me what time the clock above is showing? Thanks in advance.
9:45:52
